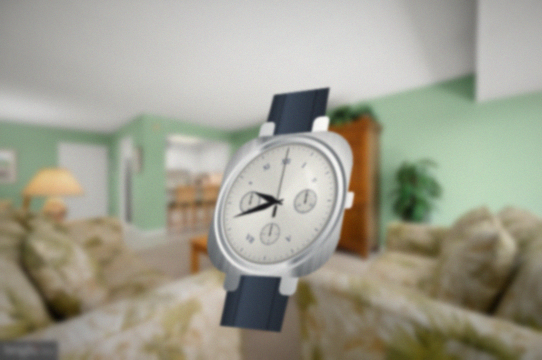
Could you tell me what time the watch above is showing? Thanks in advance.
9:42
